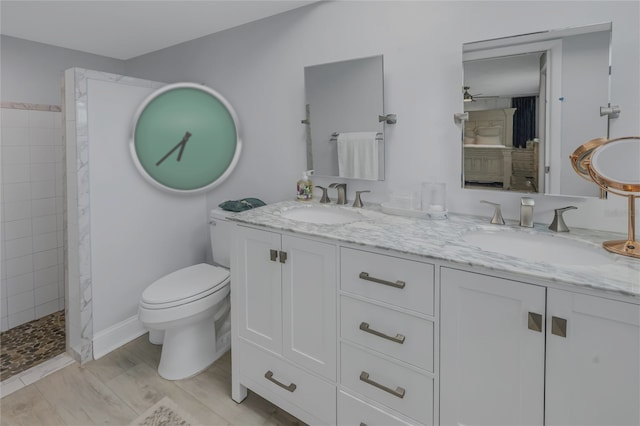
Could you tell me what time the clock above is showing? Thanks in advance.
6:38
